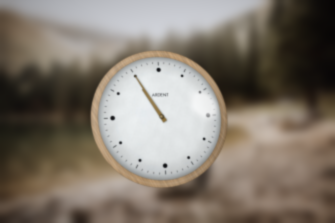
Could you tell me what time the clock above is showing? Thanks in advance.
10:55
